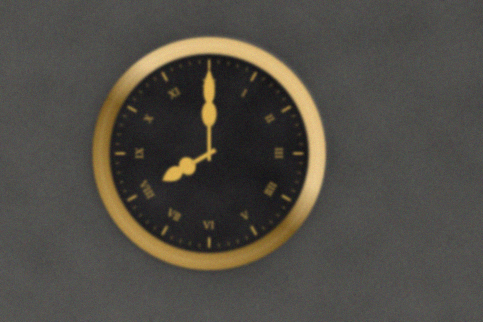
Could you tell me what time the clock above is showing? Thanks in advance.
8:00
